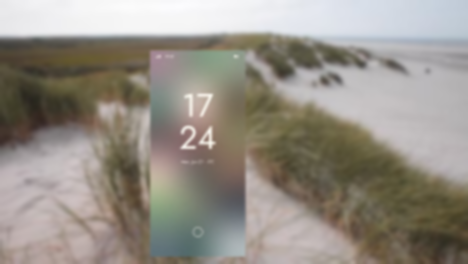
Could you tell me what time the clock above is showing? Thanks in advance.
17:24
